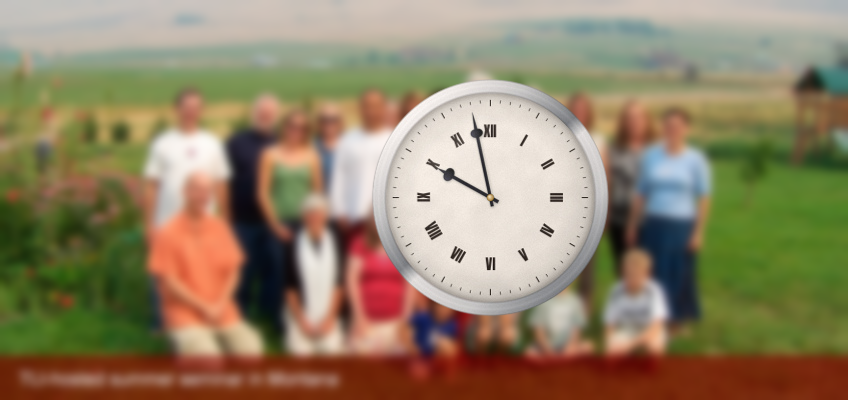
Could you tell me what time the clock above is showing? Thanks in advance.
9:58
